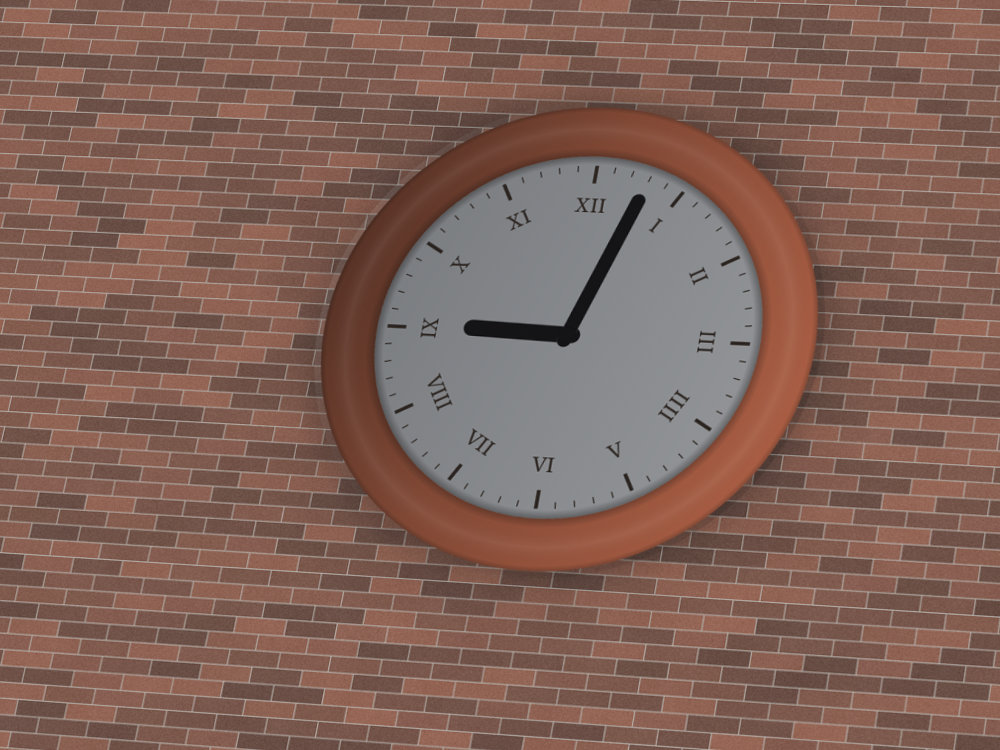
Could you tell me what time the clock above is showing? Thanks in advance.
9:03
